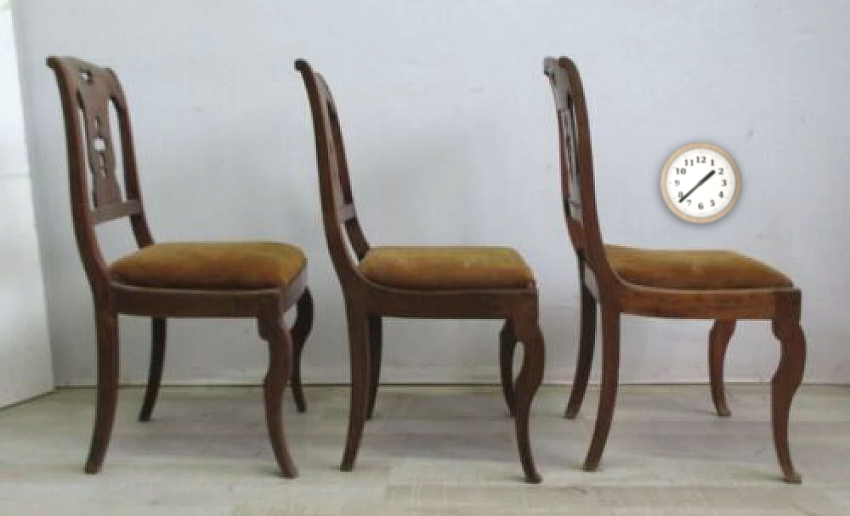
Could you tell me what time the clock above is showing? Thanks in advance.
1:38
